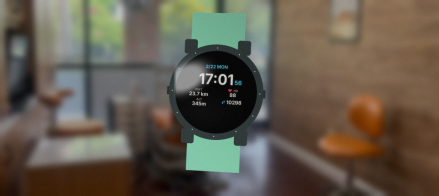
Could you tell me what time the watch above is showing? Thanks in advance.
17:01
